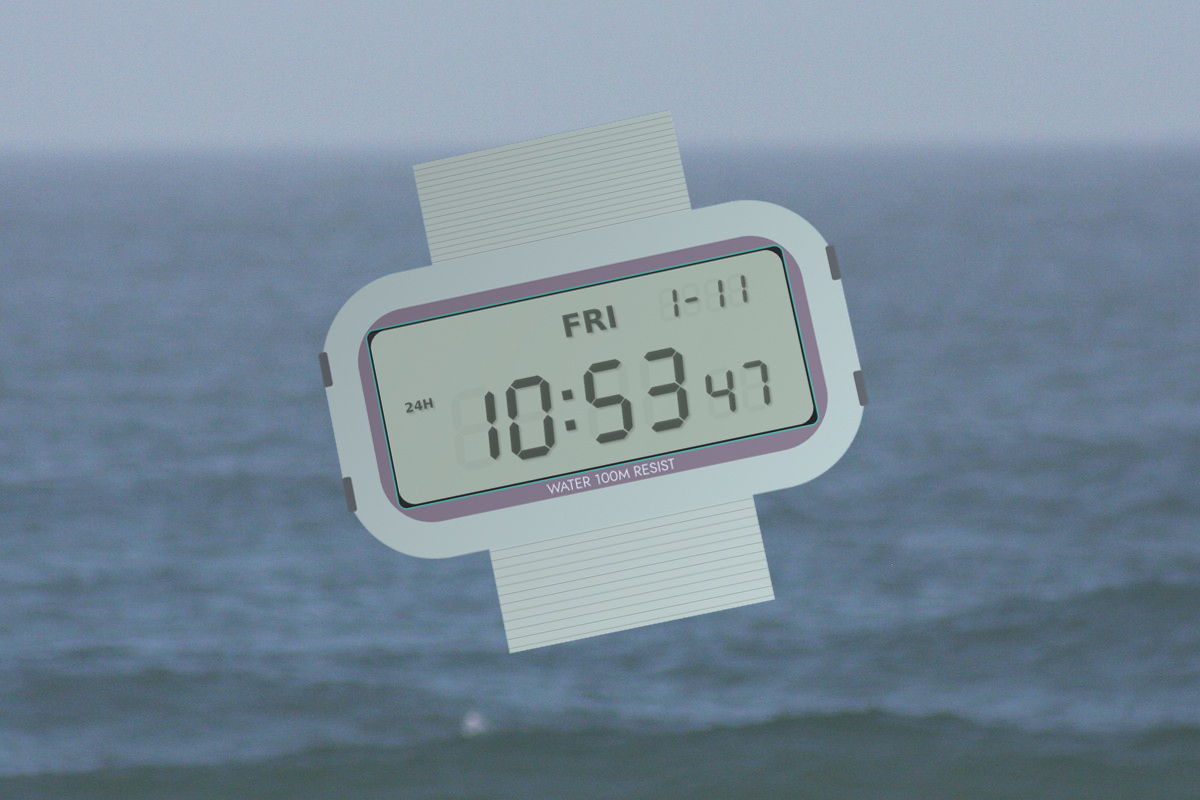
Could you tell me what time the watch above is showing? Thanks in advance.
10:53:47
